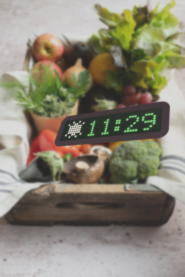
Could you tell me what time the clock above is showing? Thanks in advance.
11:29
